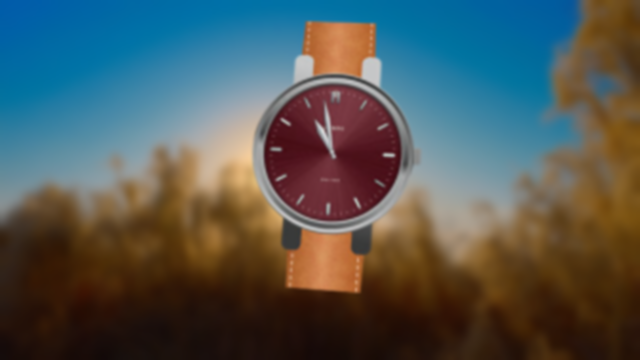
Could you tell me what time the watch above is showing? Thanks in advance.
10:58
